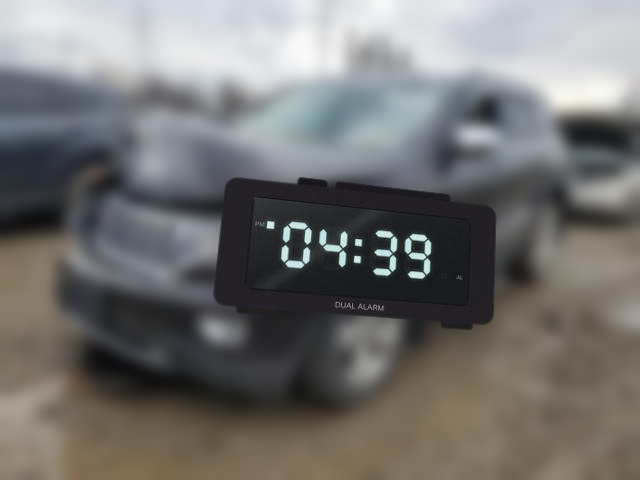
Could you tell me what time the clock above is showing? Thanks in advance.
4:39
